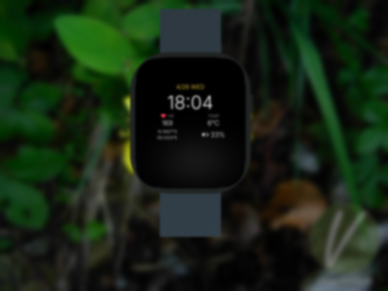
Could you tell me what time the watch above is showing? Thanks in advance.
18:04
